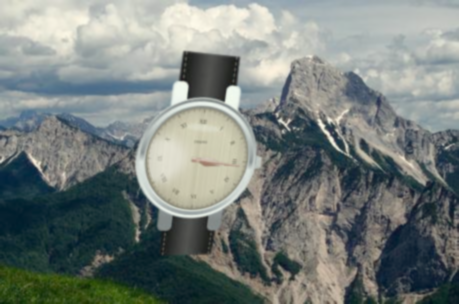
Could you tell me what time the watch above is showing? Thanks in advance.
3:16
